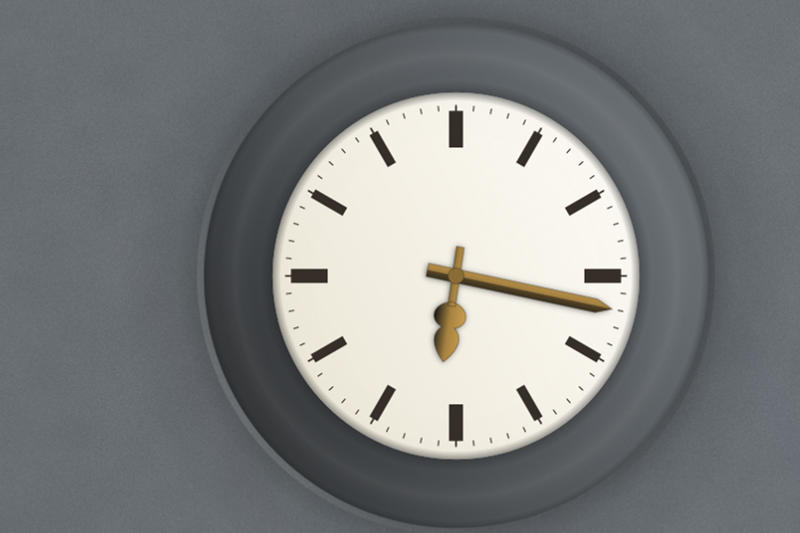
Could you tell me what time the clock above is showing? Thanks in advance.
6:17
